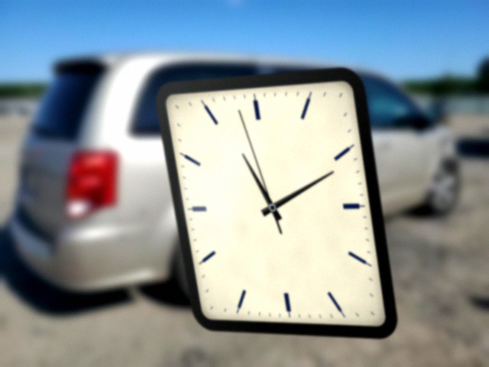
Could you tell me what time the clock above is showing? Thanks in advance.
11:10:58
